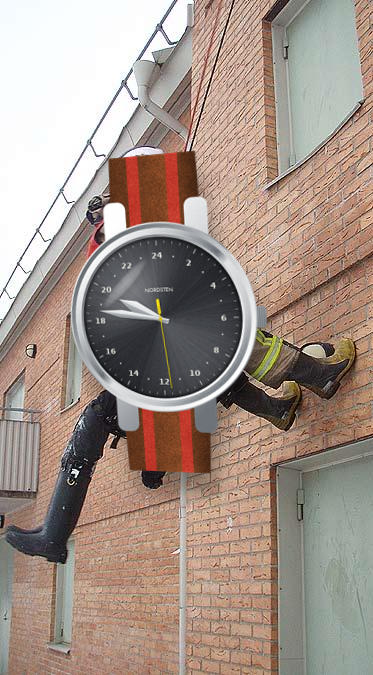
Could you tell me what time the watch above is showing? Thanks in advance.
19:46:29
